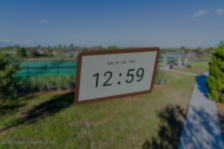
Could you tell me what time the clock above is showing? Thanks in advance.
12:59
